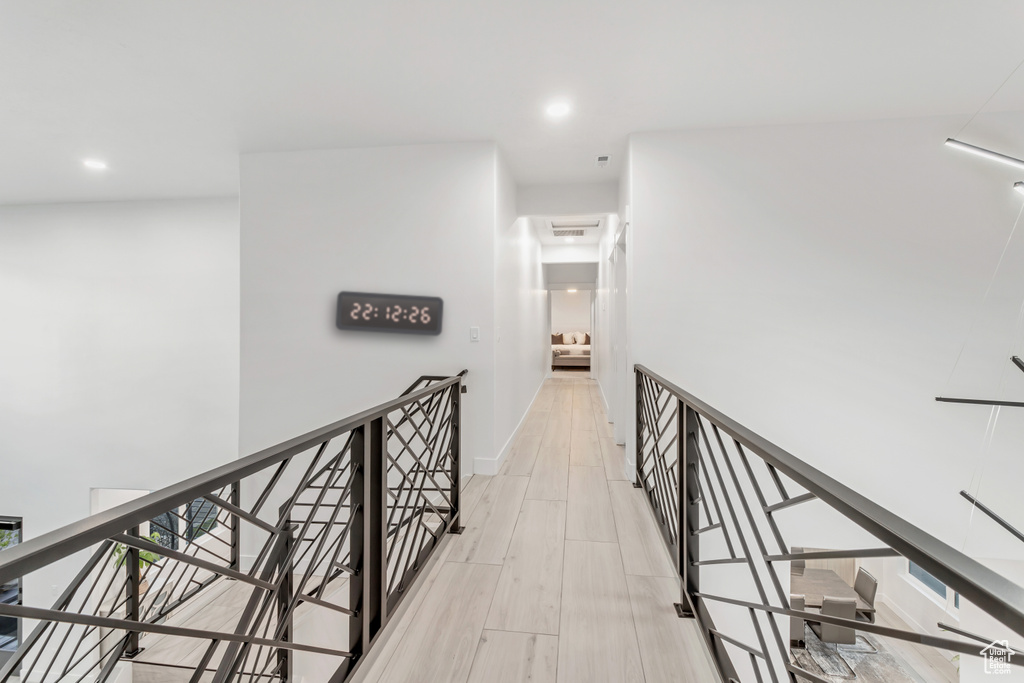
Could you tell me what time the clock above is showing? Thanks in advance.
22:12:26
